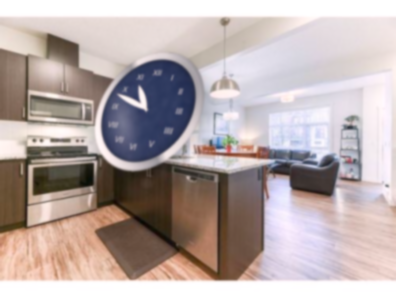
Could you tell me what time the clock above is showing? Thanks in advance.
10:48
